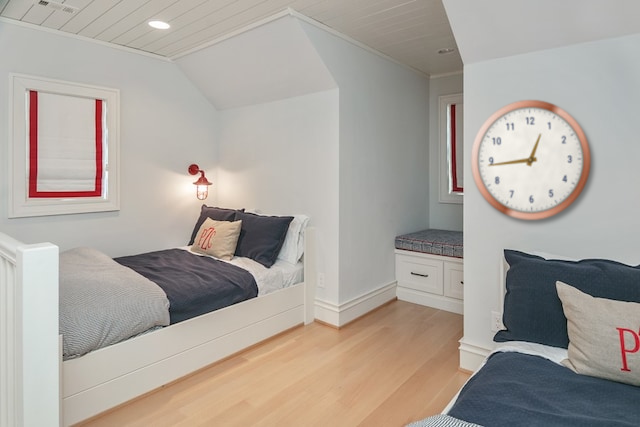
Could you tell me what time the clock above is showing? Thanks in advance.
12:44
